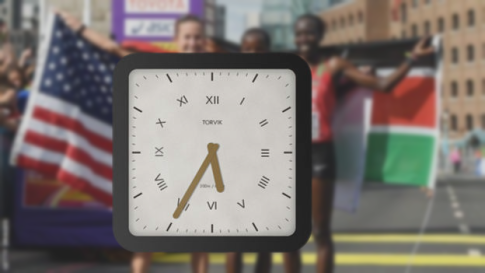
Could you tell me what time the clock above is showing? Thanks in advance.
5:35
